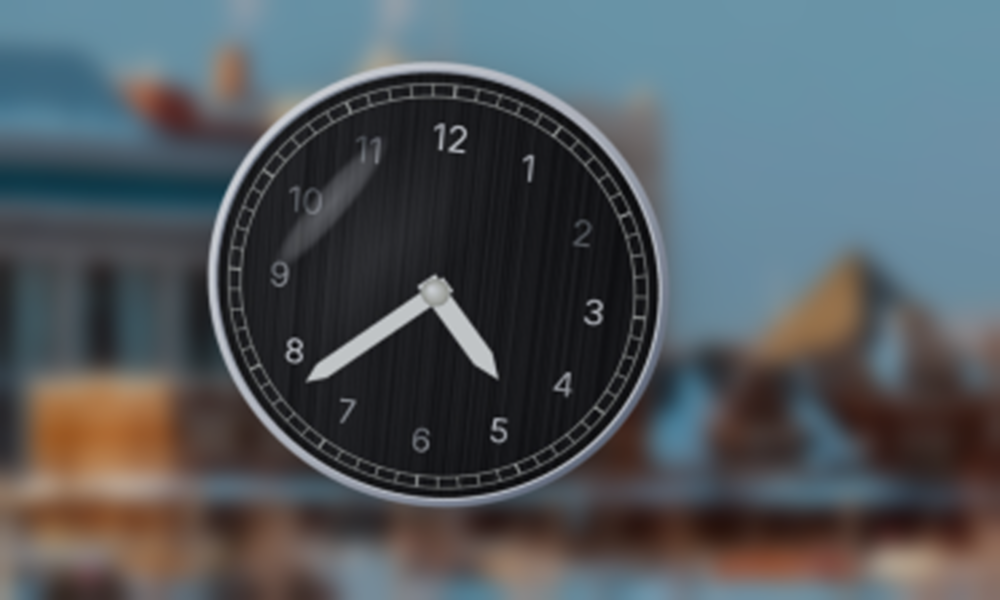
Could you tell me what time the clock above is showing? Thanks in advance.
4:38
